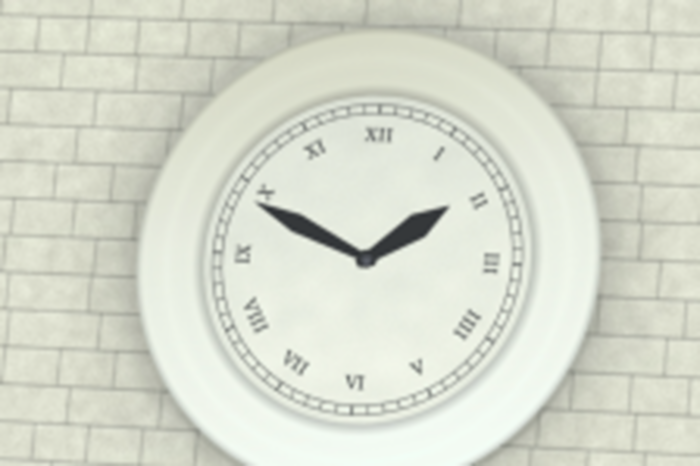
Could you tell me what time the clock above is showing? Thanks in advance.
1:49
